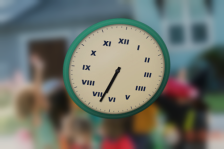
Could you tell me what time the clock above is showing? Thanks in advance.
6:33
